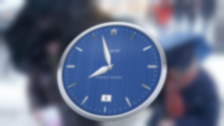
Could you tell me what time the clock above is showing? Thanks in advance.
7:57
